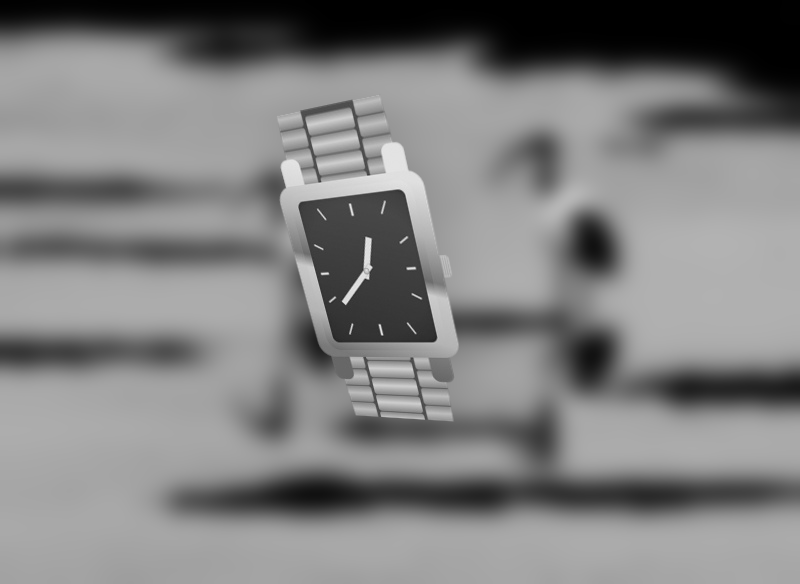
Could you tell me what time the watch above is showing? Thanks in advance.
12:38
